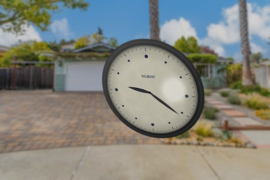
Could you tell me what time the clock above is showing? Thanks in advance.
9:21
